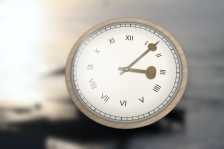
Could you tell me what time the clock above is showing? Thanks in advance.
3:07
